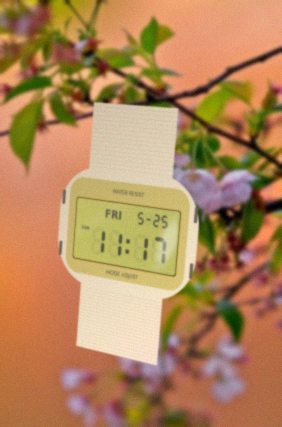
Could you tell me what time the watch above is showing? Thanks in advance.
11:17
